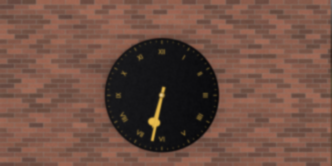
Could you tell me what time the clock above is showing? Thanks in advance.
6:32
